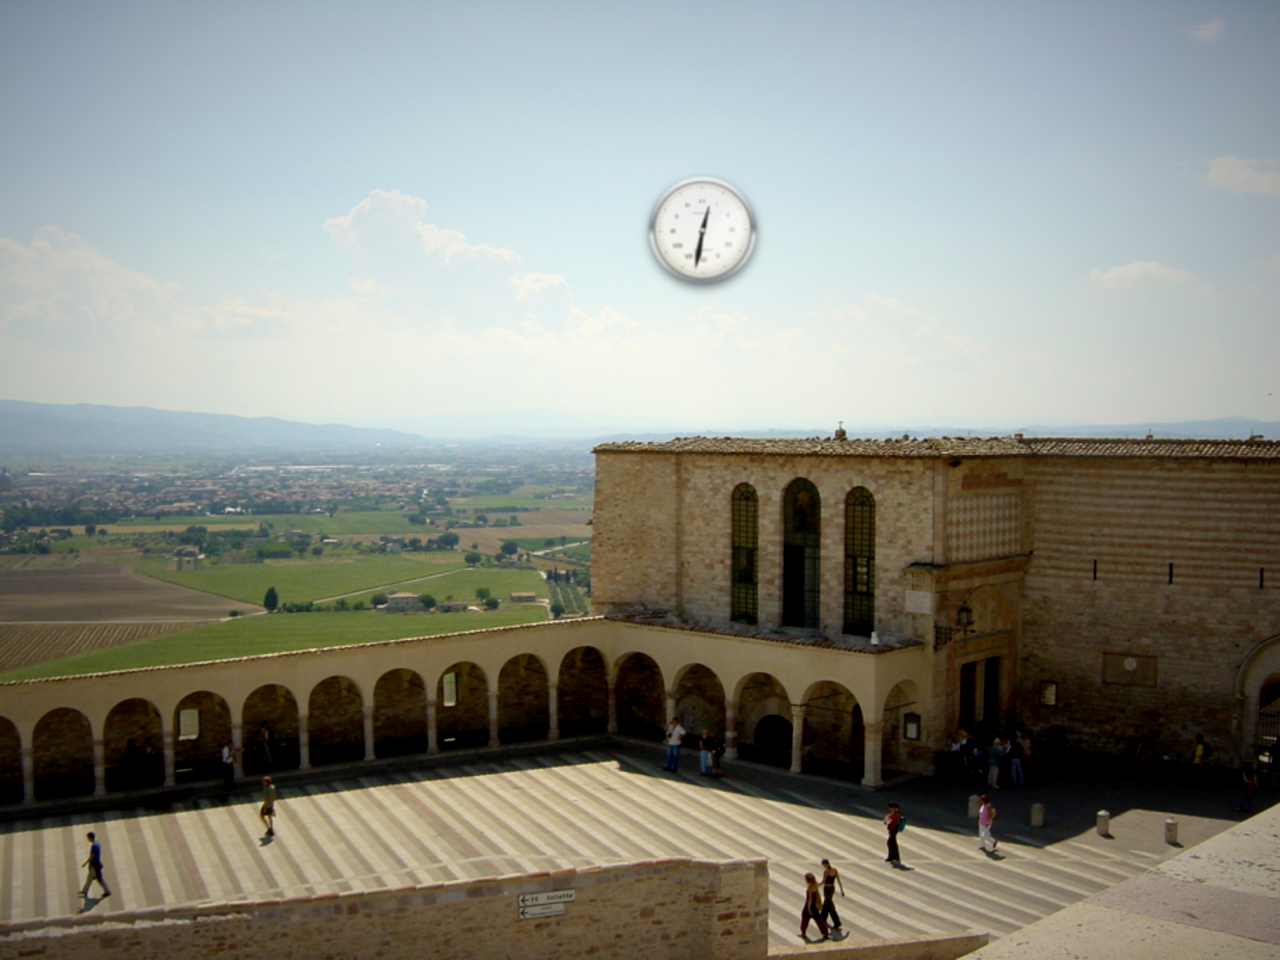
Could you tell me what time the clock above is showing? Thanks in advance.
12:32
